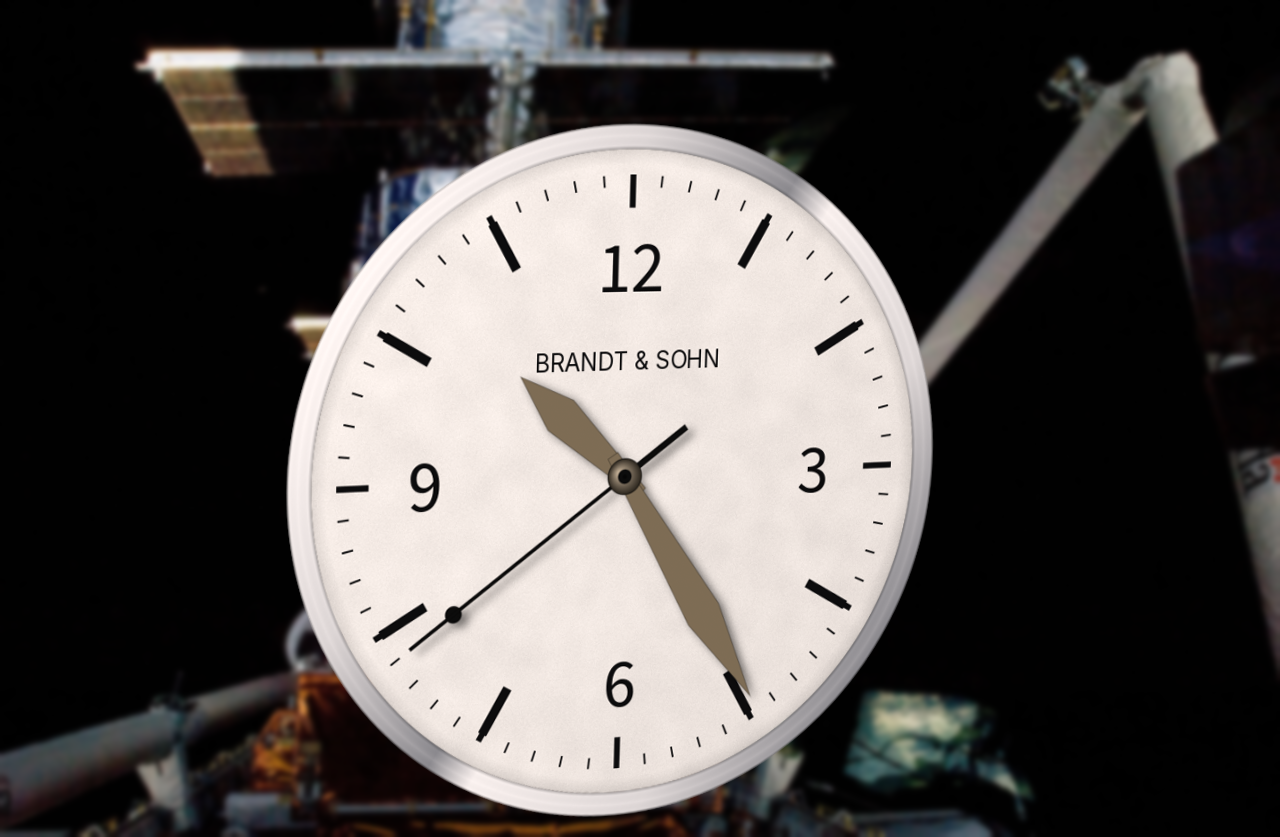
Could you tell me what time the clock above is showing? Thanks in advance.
10:24:39
